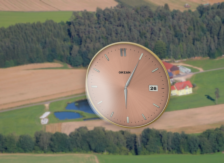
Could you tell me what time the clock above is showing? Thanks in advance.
6:05
